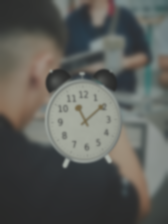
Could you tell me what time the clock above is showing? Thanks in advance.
11:09
